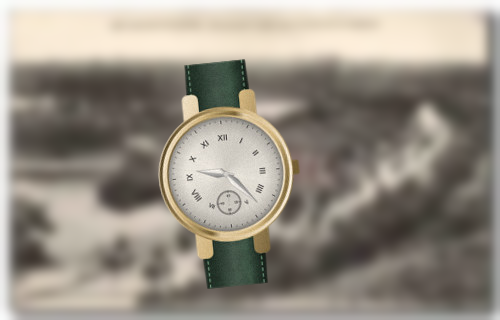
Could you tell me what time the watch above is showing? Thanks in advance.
9:23
